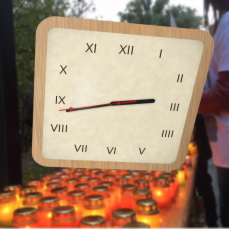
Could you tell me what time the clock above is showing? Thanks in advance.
2:42:43
